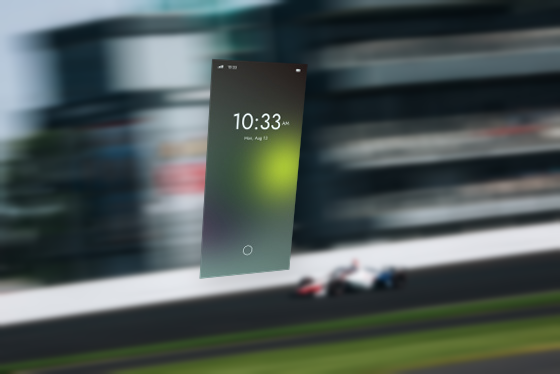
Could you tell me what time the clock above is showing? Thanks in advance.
10:33
